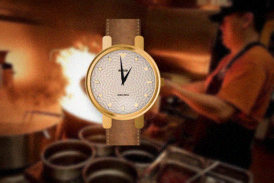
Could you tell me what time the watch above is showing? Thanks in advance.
12:59
